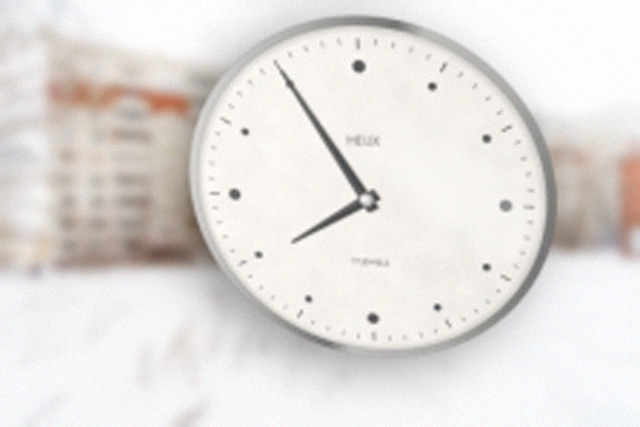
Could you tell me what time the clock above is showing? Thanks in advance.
7:55
